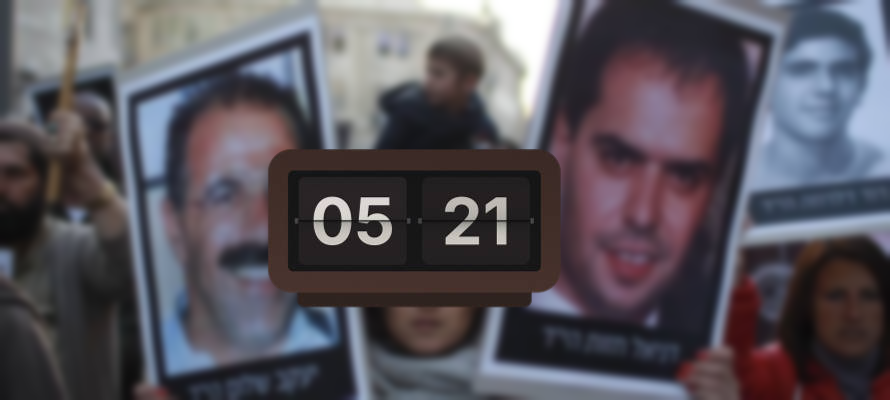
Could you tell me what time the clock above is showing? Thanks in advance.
5:21
